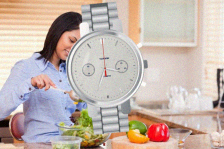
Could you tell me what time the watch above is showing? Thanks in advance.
3:34
